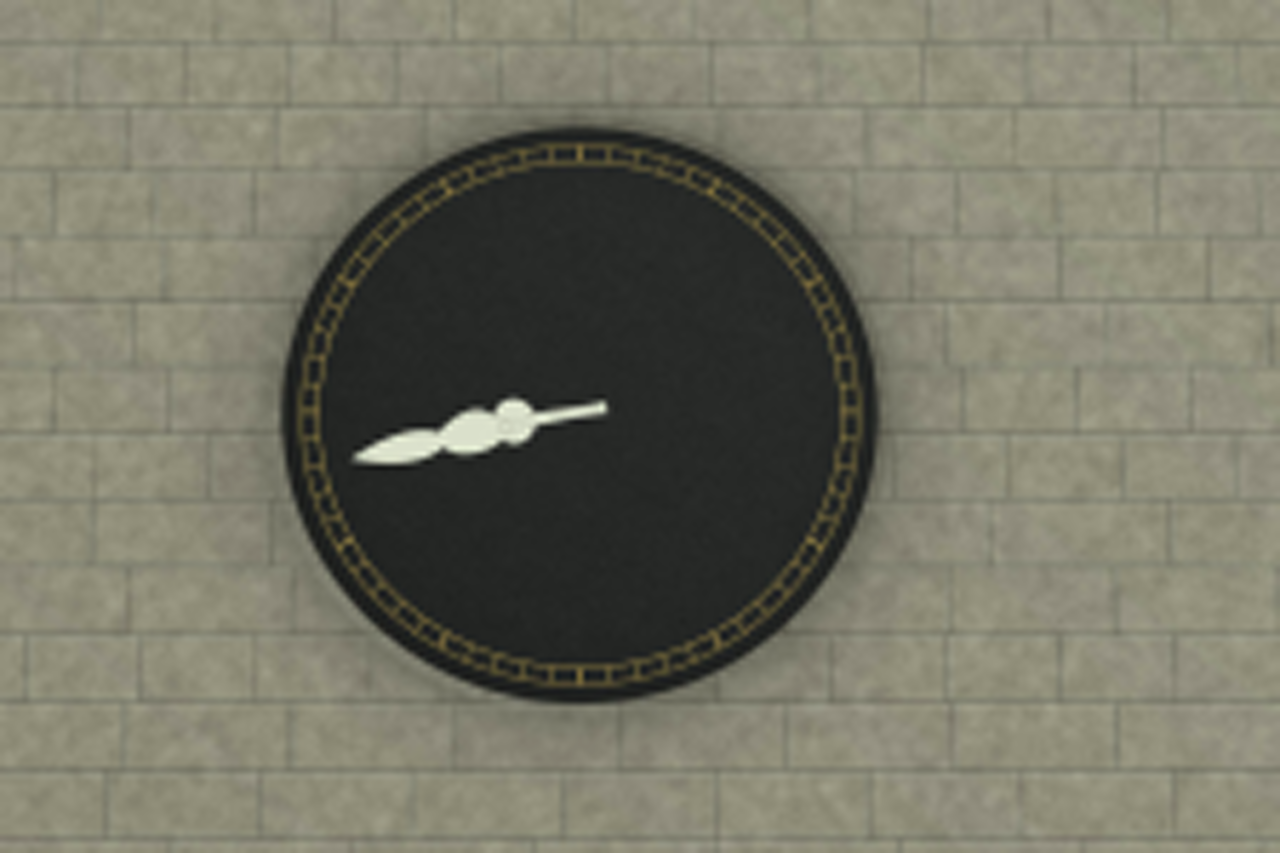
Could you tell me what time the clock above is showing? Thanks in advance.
8:43
